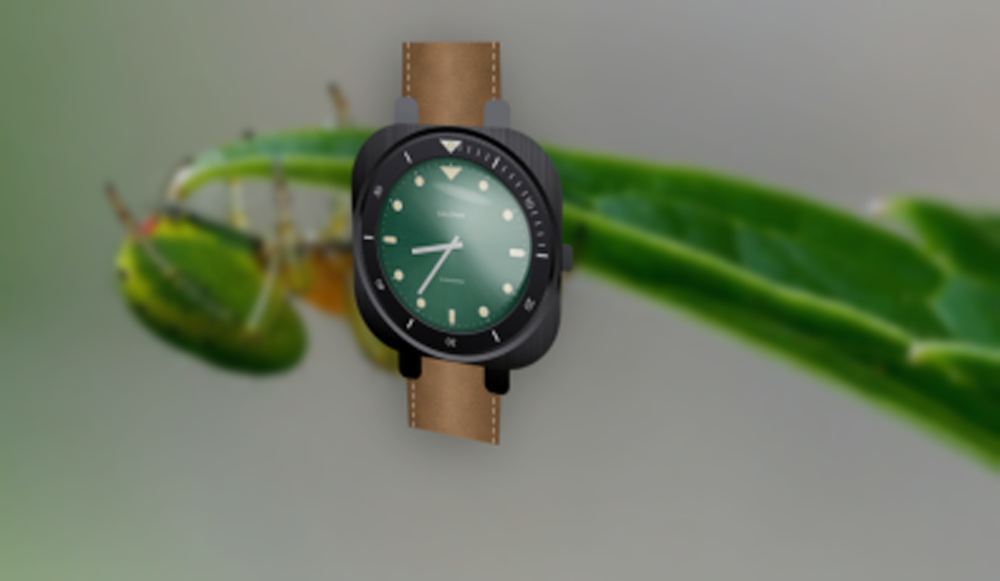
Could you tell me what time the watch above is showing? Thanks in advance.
8:36
